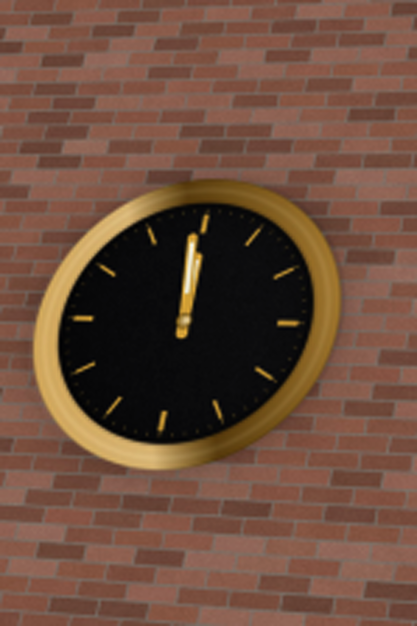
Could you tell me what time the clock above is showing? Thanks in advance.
11:59
